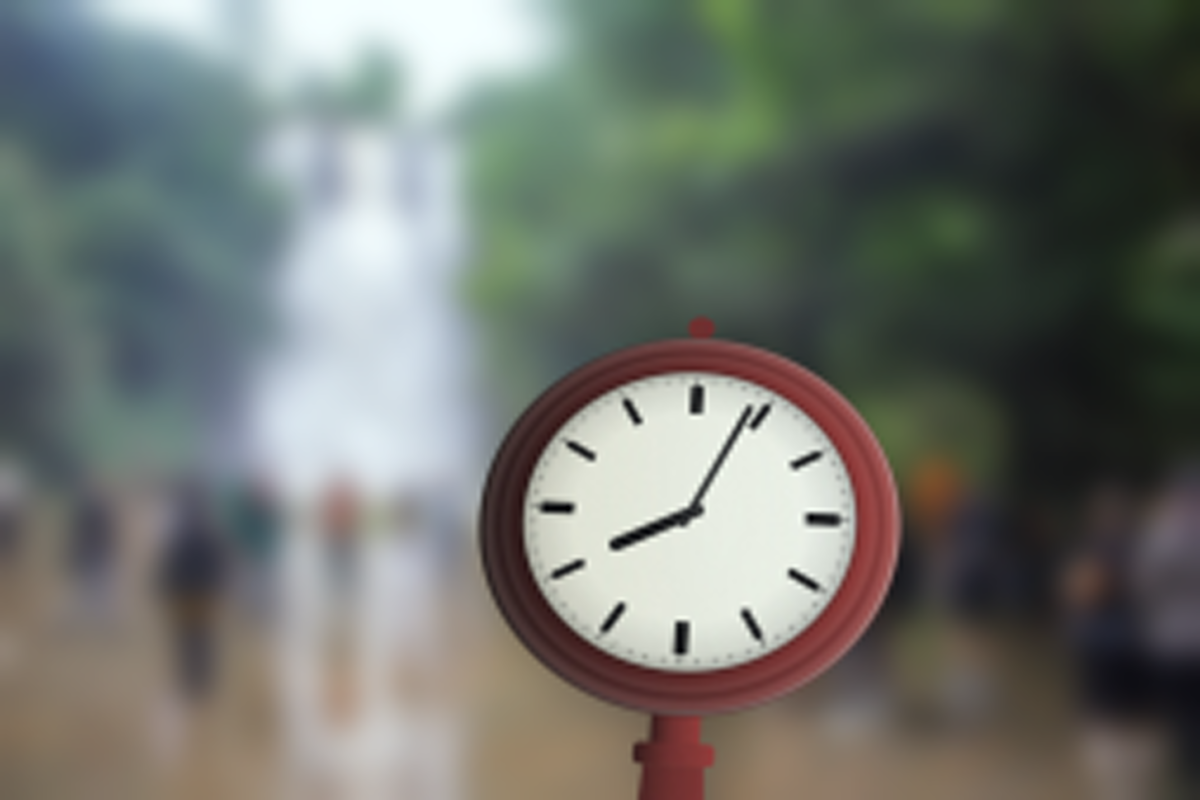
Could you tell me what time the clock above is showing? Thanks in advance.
8:04
